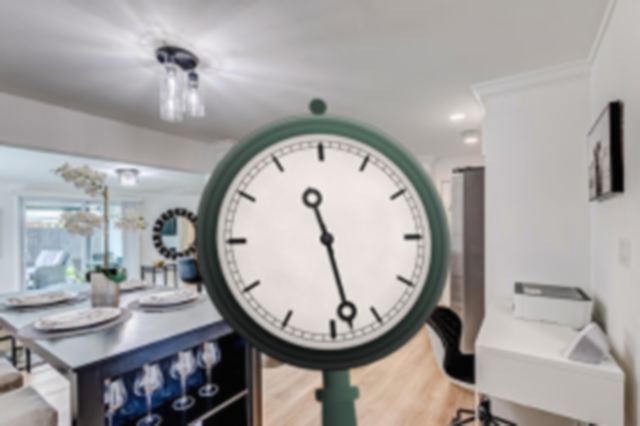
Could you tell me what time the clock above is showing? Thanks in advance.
11:28
